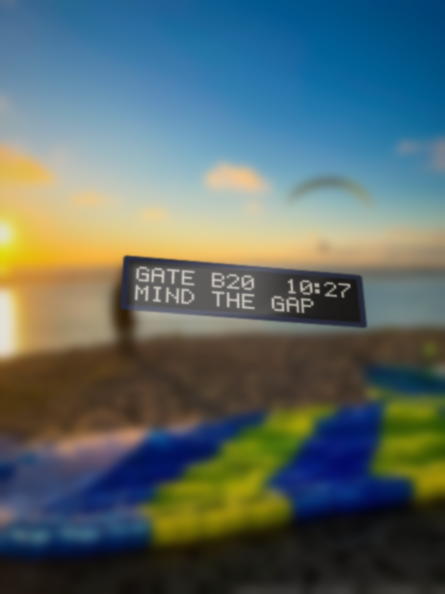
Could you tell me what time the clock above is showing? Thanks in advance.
10:27
